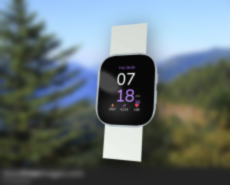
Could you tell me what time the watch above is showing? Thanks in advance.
7:18
